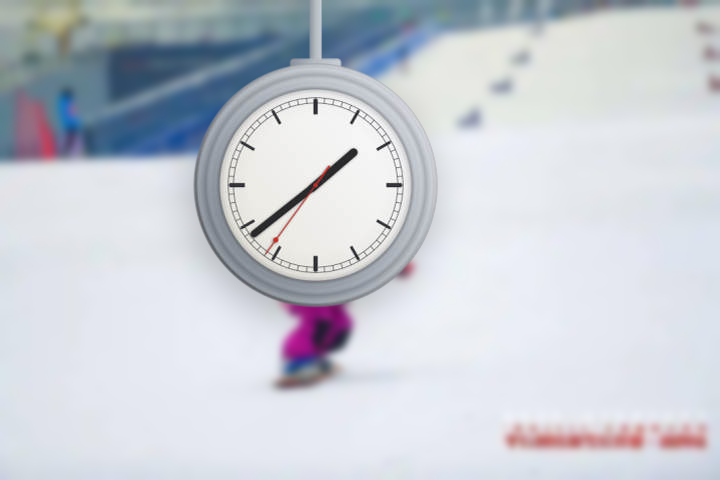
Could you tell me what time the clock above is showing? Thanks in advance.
1:38:36
